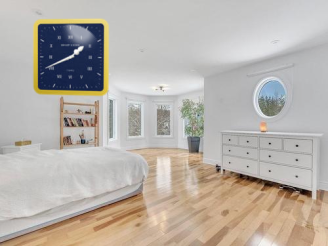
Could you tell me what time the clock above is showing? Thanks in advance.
1:41
